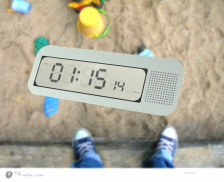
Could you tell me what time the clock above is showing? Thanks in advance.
1:15:14
